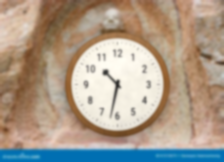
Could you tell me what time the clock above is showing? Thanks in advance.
10:32
